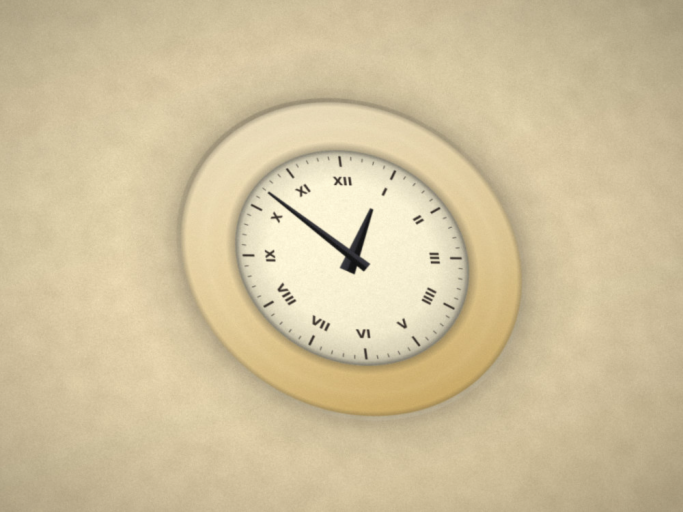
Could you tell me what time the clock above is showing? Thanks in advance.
12:52
